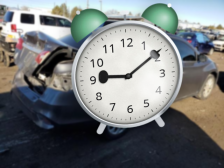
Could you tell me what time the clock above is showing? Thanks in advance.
9:09
